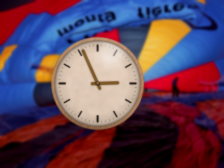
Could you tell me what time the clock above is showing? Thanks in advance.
2:56
